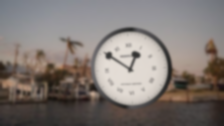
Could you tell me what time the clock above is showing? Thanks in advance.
12:51
